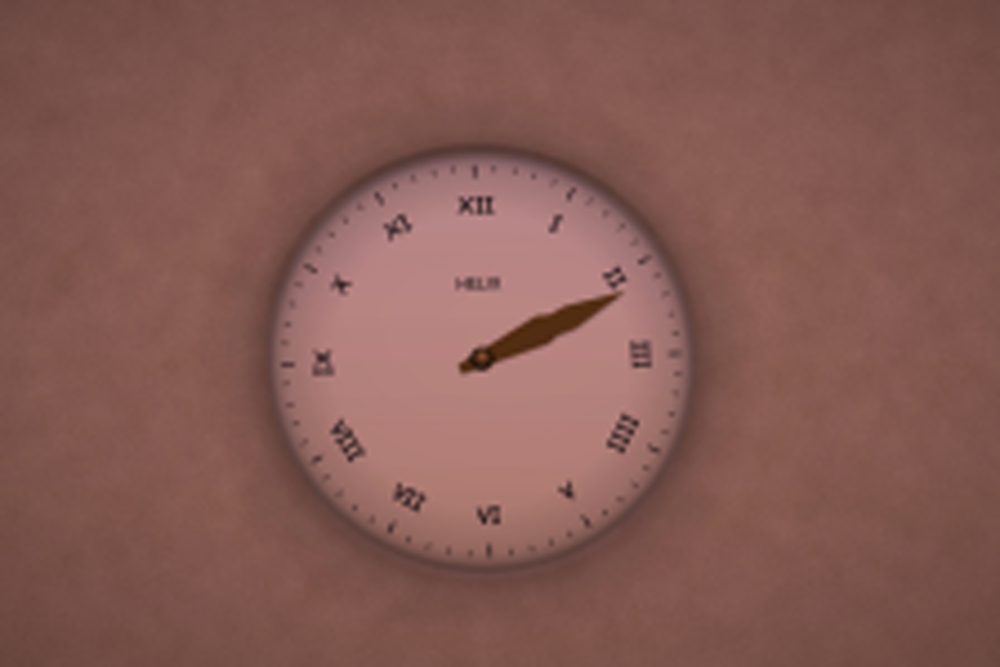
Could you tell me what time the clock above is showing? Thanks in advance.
2:11
